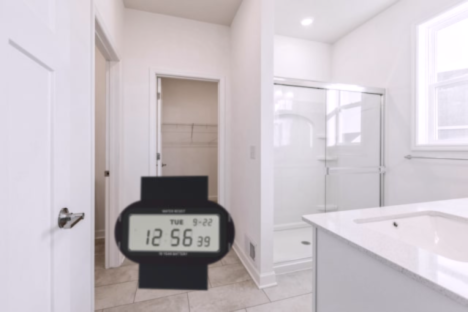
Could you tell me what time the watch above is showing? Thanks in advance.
12:56:39
